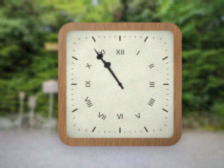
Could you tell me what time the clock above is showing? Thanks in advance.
10:54
